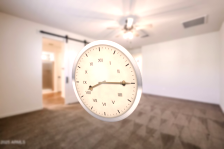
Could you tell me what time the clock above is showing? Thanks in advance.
8:15
